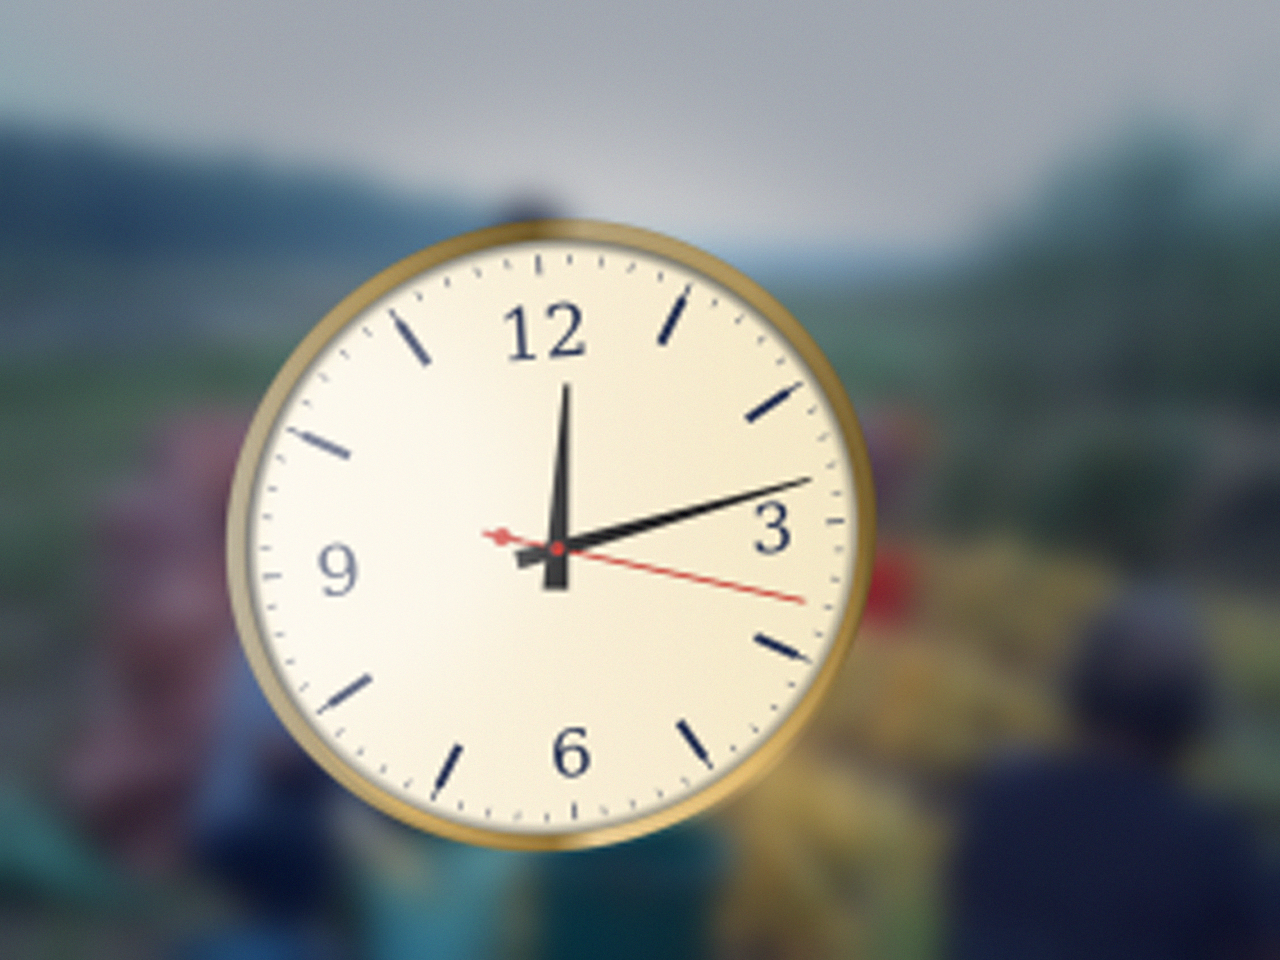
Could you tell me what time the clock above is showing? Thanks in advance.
12:13:18
